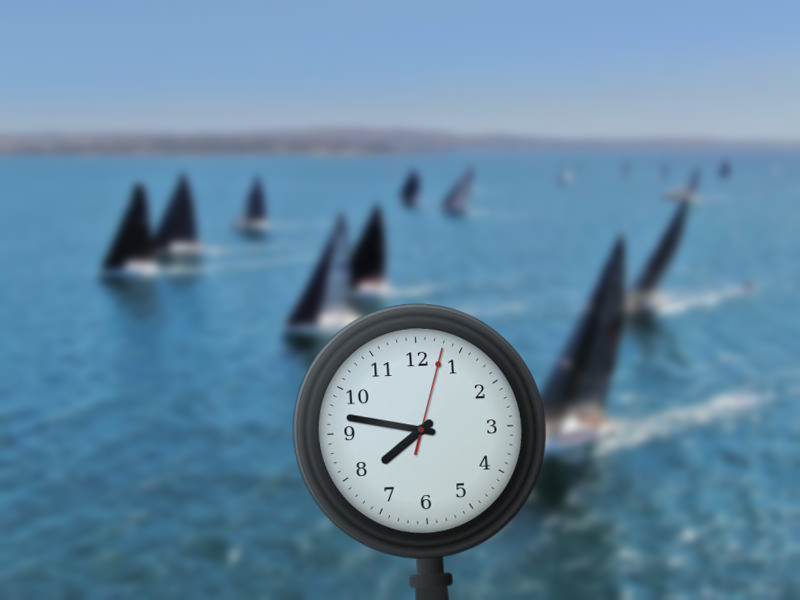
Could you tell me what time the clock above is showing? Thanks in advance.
7:47:03
